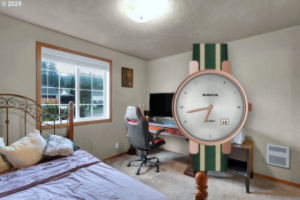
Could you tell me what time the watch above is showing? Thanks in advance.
6:43
